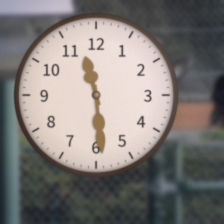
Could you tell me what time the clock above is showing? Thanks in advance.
11:29
